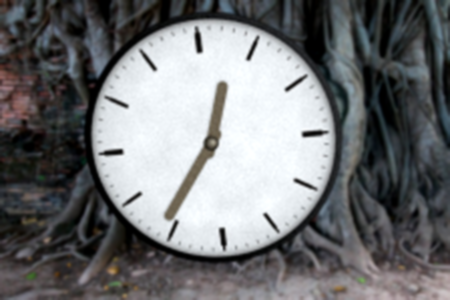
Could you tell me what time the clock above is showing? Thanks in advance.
12:36
